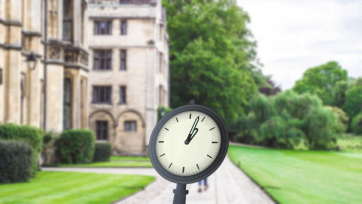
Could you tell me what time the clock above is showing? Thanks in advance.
1:03
